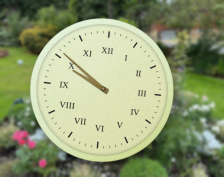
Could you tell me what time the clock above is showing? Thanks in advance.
9:51
